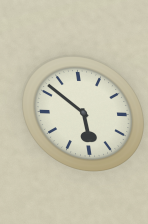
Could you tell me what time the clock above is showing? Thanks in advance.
5:52
